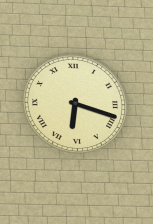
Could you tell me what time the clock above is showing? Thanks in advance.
6:18
